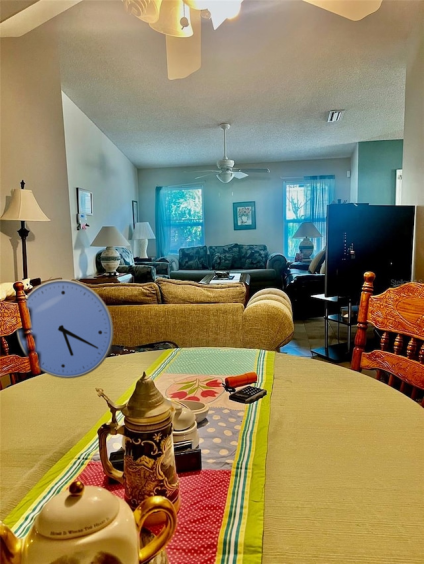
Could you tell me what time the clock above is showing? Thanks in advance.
5:19
